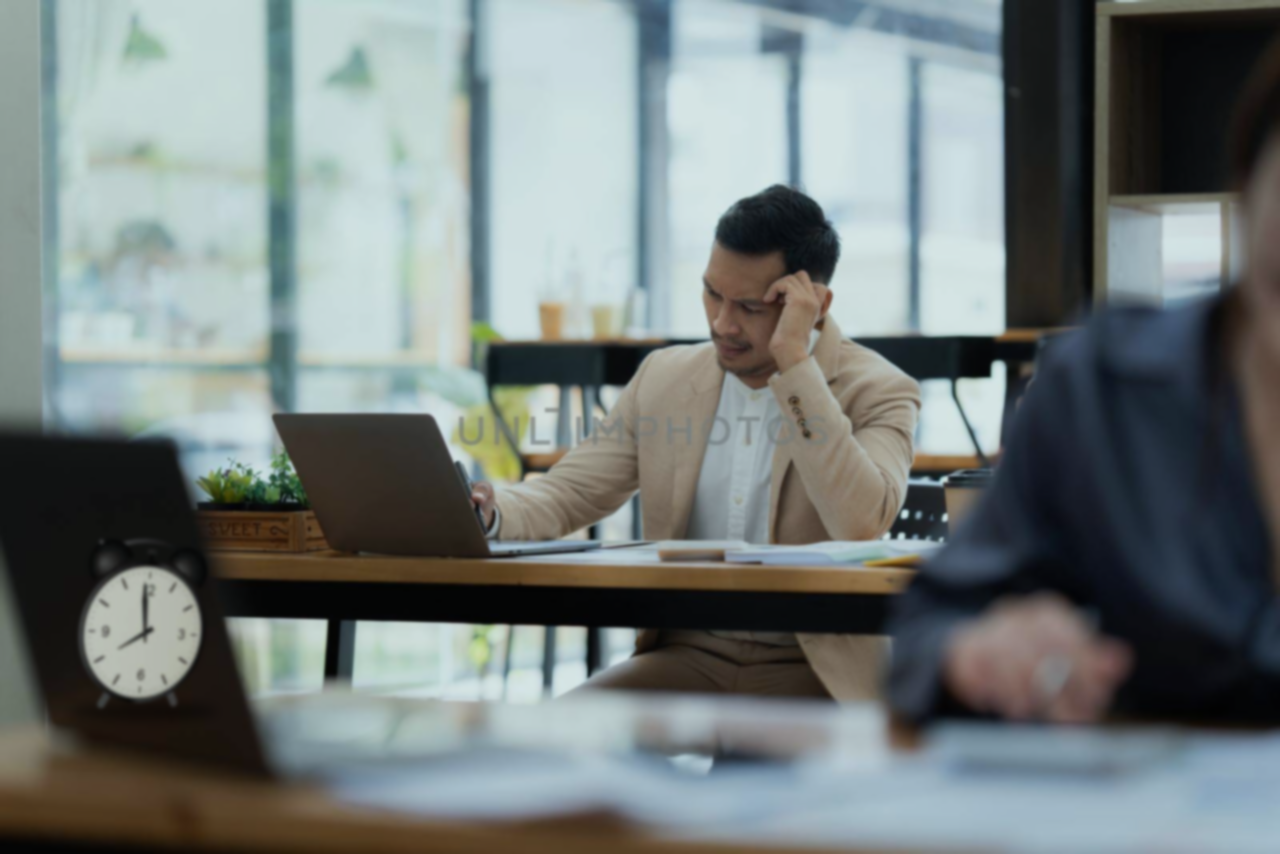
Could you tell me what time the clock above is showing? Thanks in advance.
7:59
